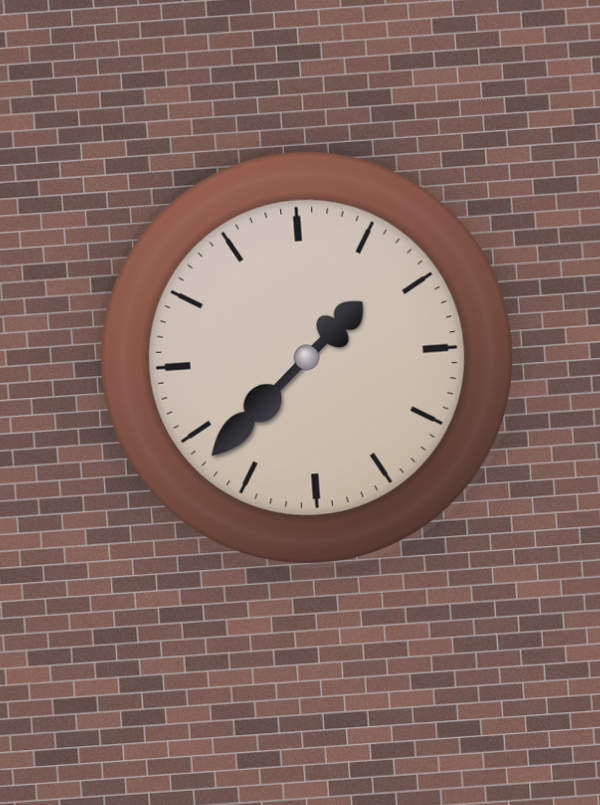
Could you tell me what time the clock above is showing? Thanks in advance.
1:38
